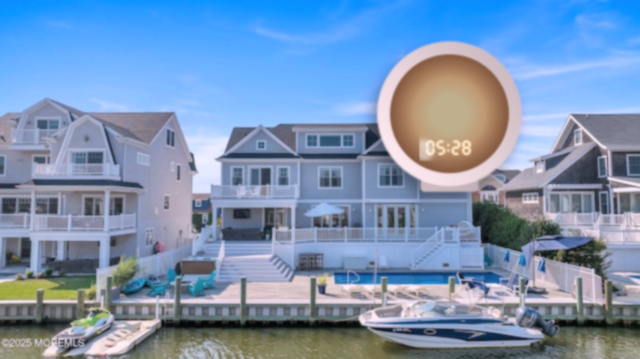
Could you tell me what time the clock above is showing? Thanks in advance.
5:28
